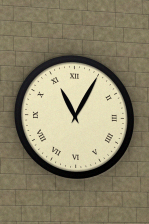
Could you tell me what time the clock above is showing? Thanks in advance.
11:05
